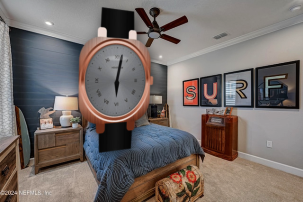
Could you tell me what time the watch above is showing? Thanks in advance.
6:02
